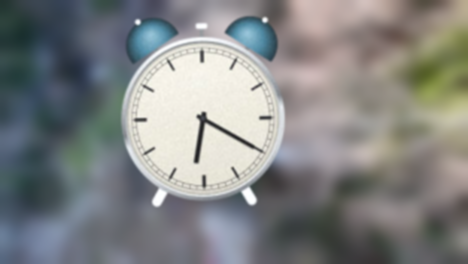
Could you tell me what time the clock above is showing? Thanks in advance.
6:20
